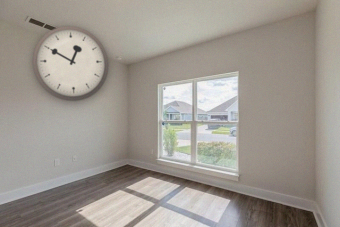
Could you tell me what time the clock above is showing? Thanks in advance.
12:50
